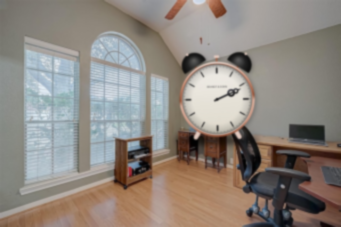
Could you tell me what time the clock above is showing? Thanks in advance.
2:11
